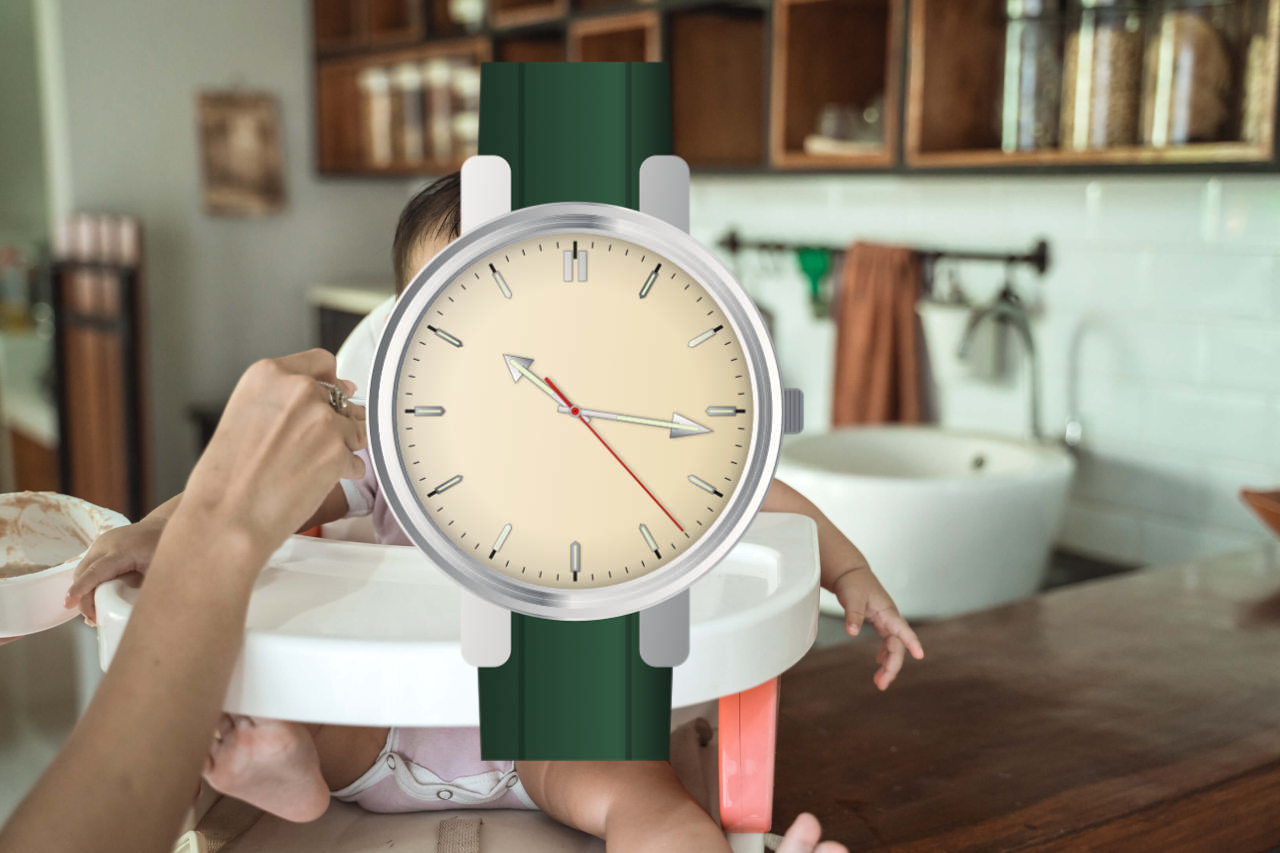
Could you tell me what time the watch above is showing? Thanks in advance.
10:16:23
